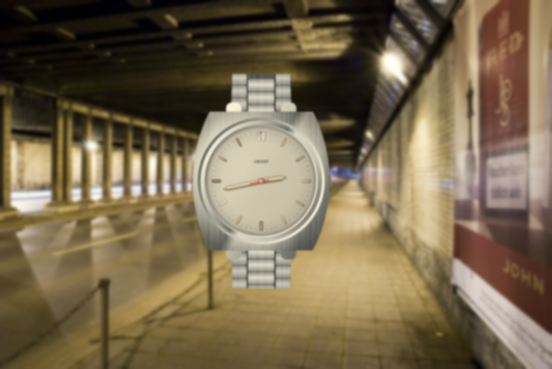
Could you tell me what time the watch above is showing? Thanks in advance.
2:43
